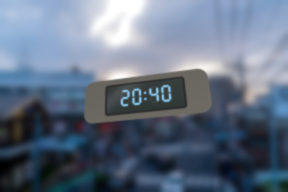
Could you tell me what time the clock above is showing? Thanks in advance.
20:40
